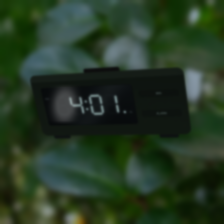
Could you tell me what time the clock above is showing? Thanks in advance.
4:01
